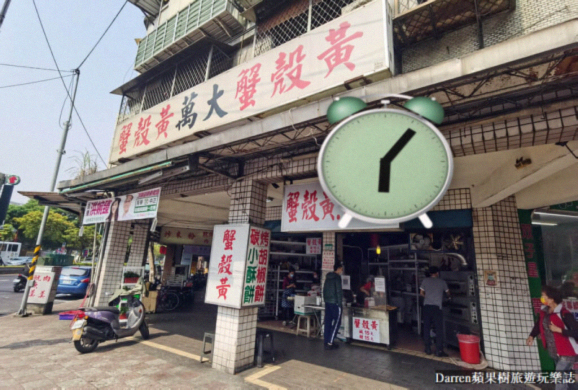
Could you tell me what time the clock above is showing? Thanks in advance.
6:06
